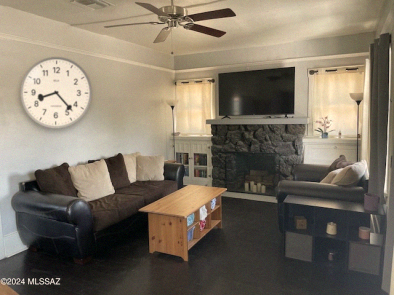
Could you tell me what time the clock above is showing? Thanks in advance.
8:23
